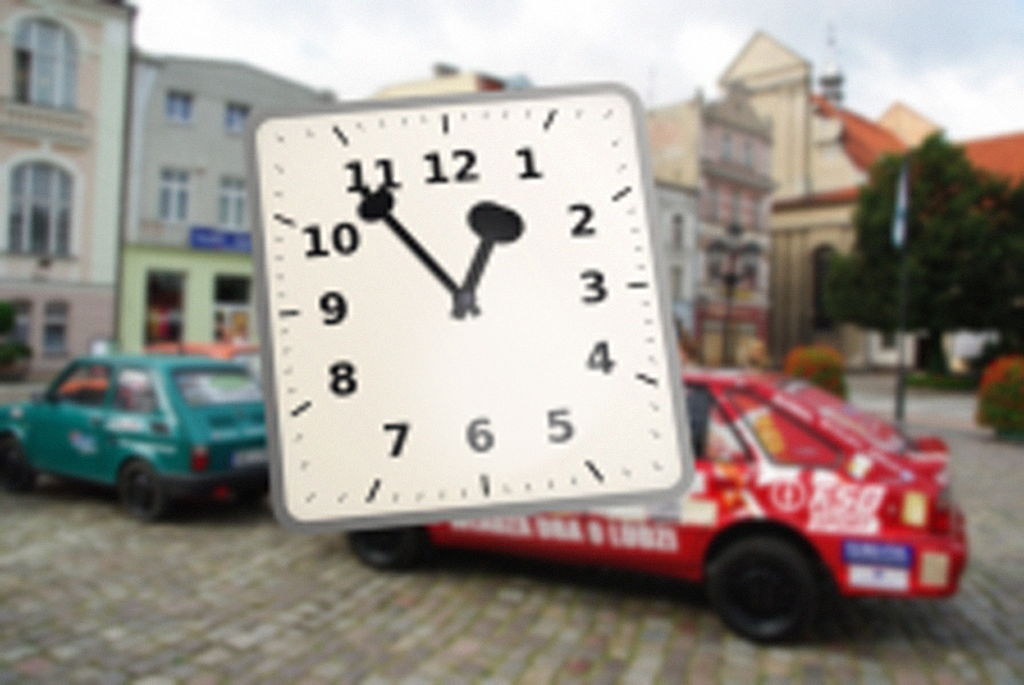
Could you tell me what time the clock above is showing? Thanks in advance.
12:54
